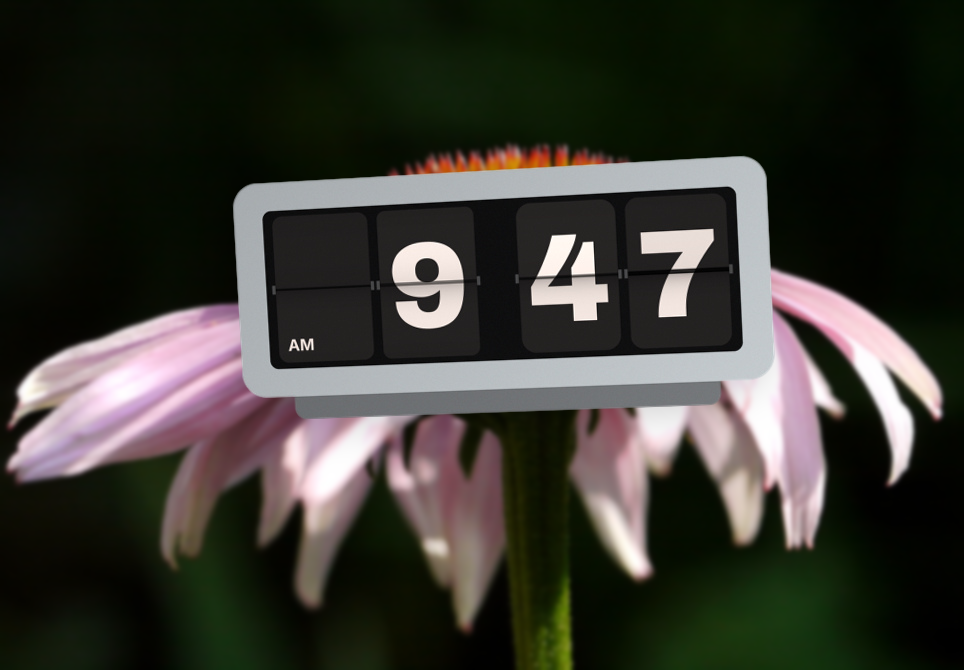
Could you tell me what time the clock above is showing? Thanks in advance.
9:47
